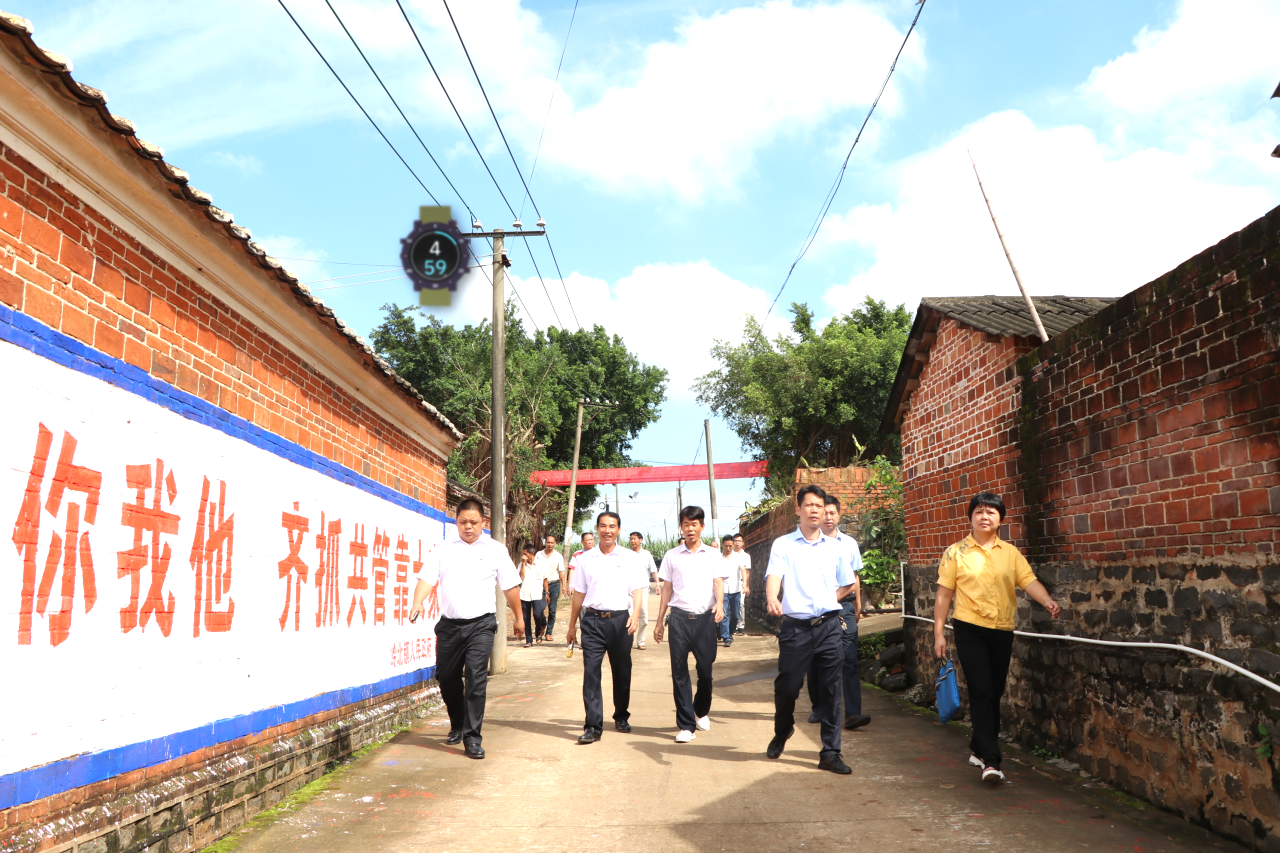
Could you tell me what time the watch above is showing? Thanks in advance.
4:59
